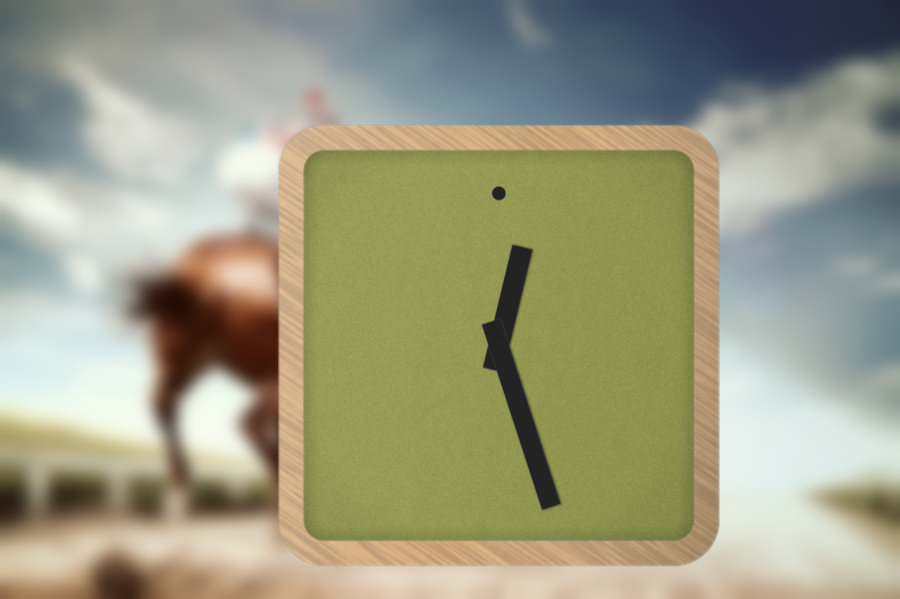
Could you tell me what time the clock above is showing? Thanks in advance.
12:27
